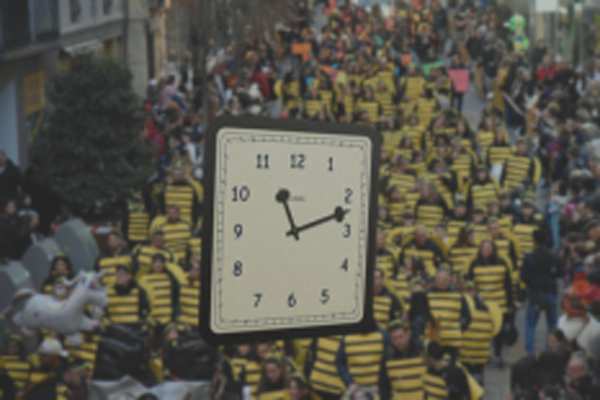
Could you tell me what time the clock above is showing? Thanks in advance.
11:12
